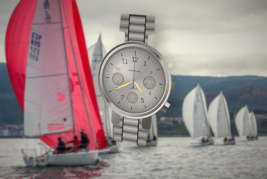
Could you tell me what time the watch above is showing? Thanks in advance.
4:40
